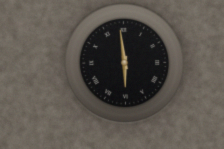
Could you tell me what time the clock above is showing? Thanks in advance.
5:59
